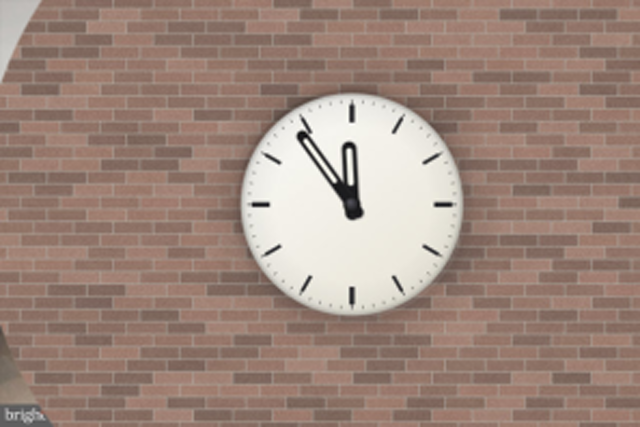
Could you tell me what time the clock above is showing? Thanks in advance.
11:54
